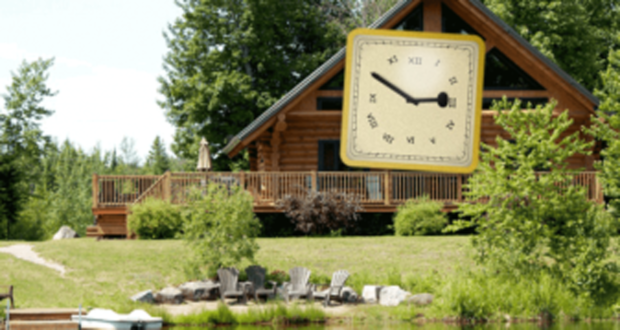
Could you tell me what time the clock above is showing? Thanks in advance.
2:50
